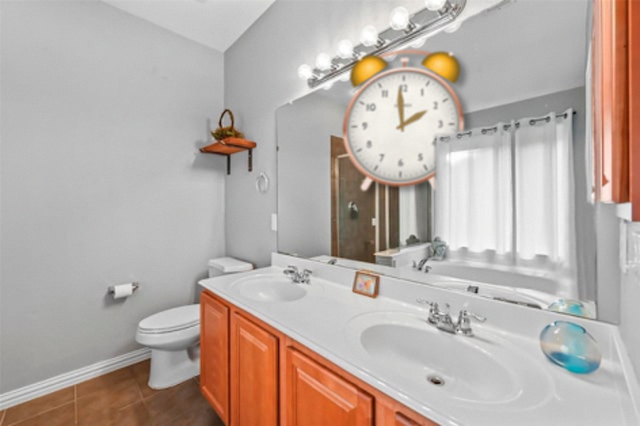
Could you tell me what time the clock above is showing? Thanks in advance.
1:59
